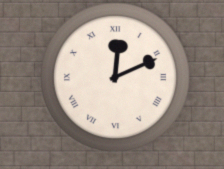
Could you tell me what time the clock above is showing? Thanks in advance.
12:11
